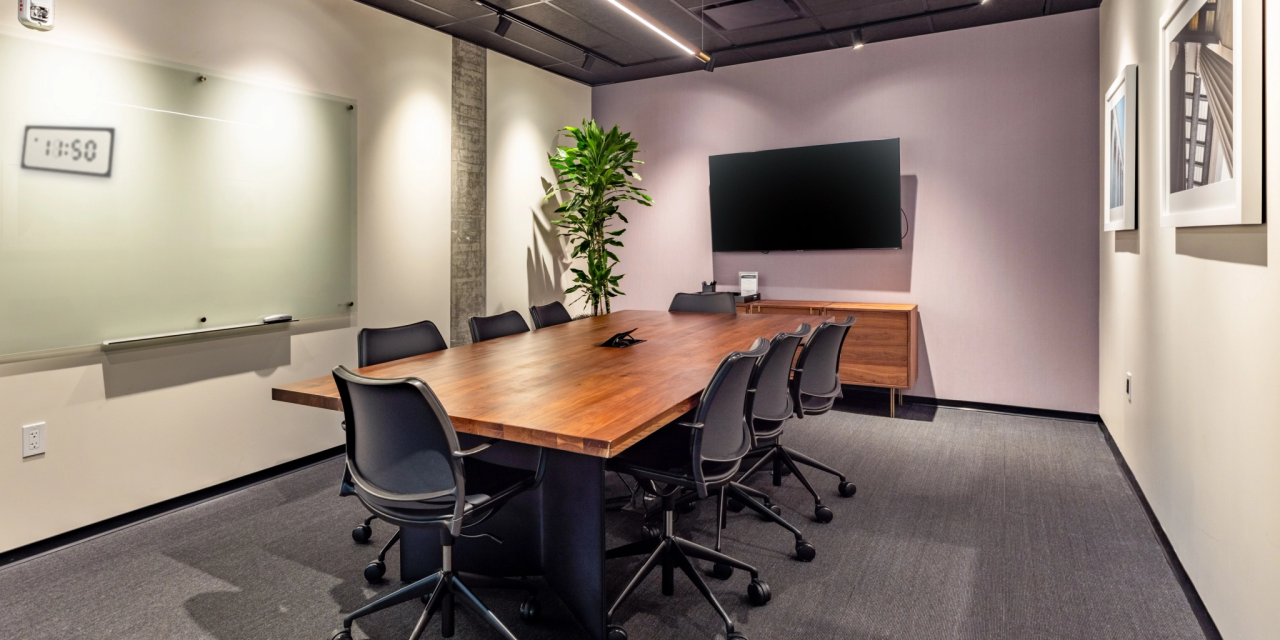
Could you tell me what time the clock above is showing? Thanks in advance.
11:50
